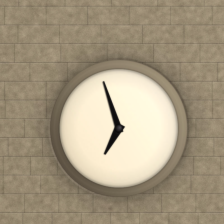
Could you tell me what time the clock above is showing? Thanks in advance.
6:57
